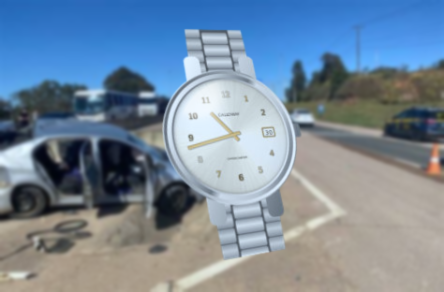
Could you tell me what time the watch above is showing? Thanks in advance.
10:43
